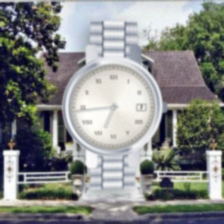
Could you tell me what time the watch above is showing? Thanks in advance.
6:44
